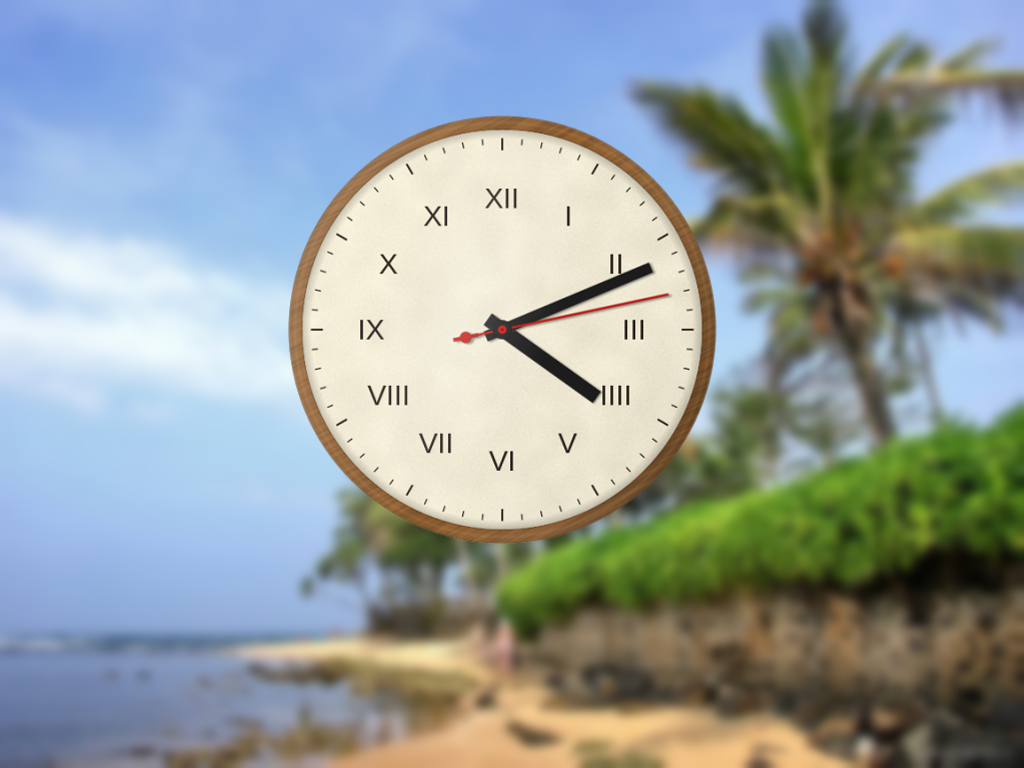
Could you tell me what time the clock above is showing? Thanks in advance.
4:11:13
